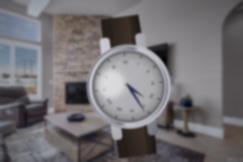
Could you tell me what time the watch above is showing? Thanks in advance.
4:26
